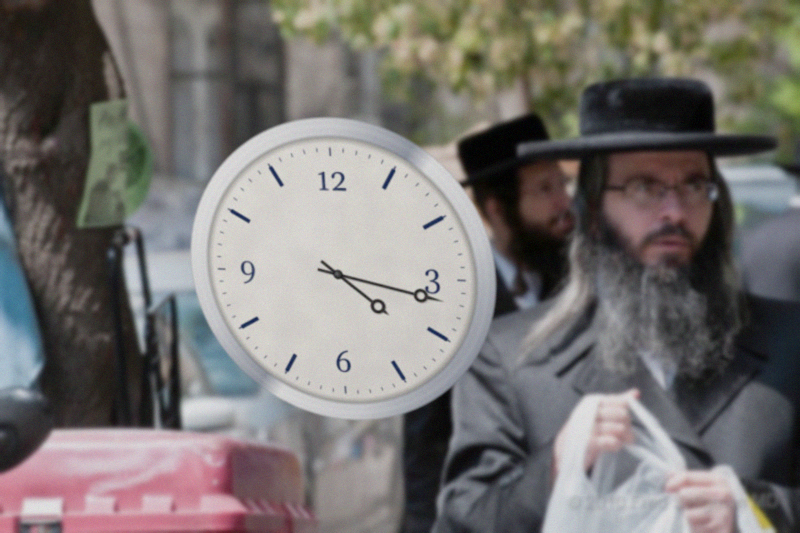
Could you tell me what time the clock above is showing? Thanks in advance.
4:17
